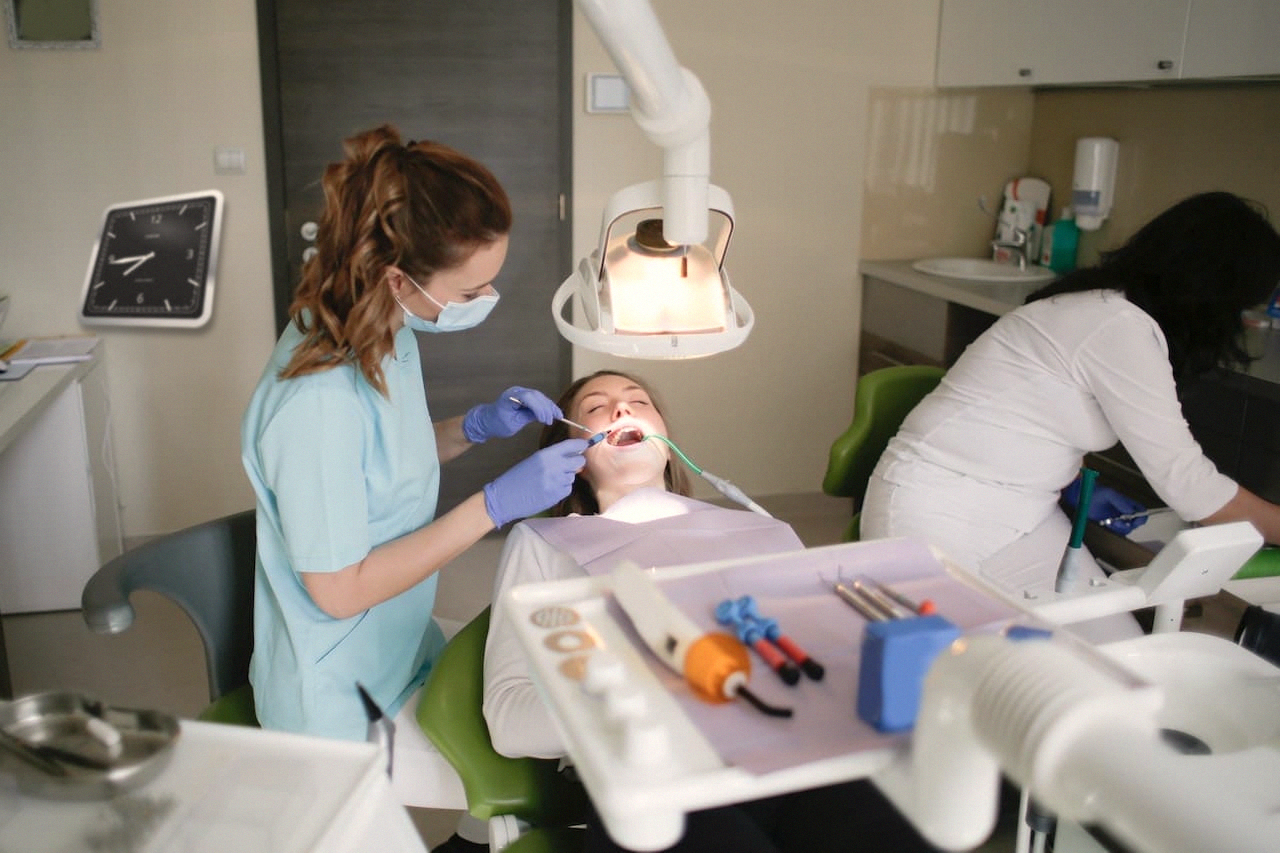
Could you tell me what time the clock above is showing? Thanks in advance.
7:44
